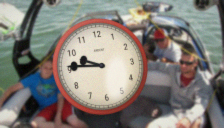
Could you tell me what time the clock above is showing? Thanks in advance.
9:46
